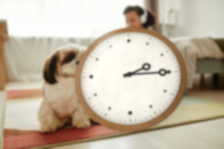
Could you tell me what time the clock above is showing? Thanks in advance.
2:15
